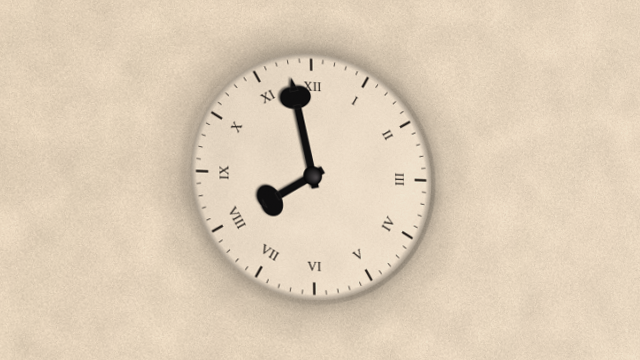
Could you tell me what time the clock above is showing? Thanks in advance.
7:58
